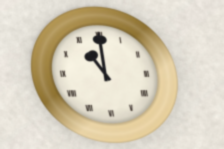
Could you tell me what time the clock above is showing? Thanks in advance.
11:00
